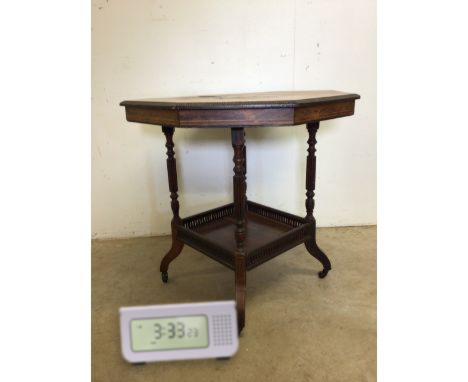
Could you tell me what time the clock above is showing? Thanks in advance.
3:33
